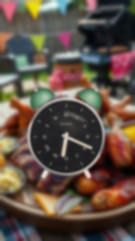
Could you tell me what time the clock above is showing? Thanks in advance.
6:19
